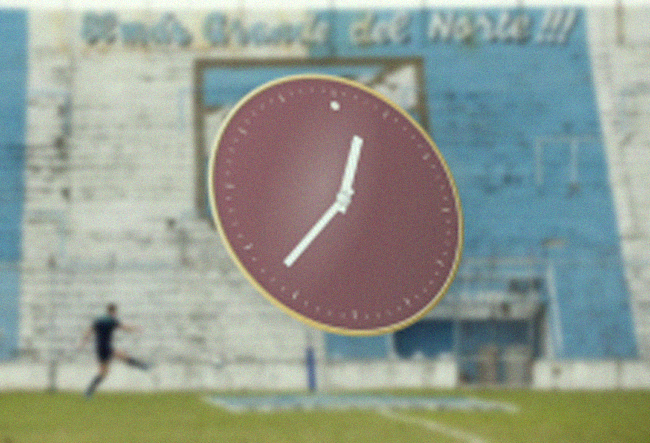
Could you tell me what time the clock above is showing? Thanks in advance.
12:37
